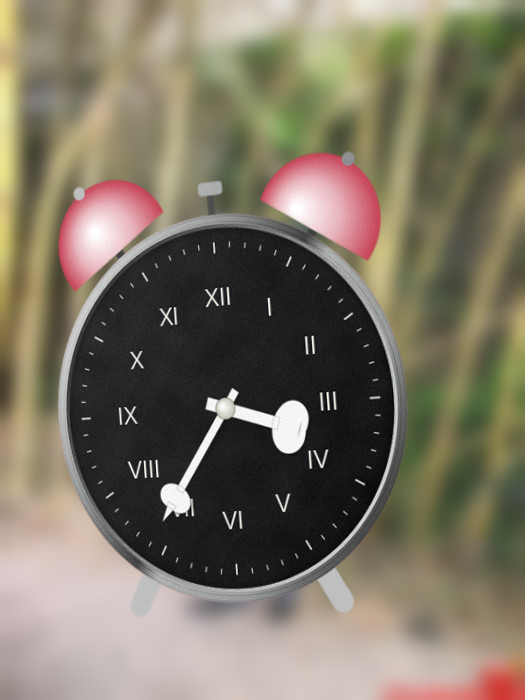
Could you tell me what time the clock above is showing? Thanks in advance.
3:36
